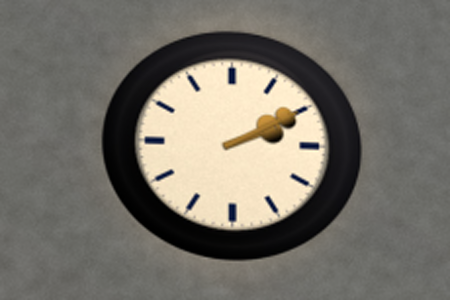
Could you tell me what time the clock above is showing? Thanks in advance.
2:10
